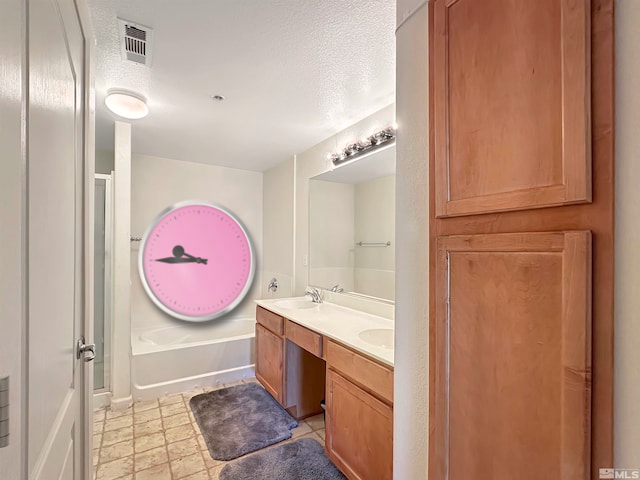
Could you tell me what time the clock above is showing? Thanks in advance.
9:45
